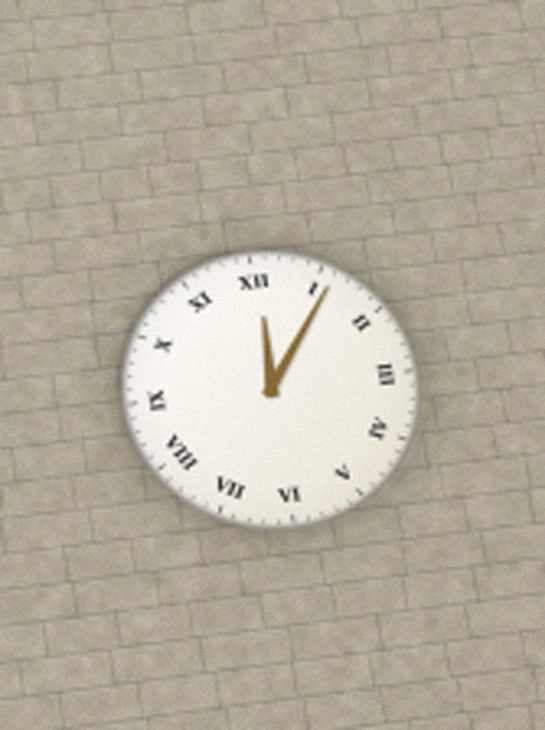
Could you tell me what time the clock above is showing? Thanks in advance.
12:06
